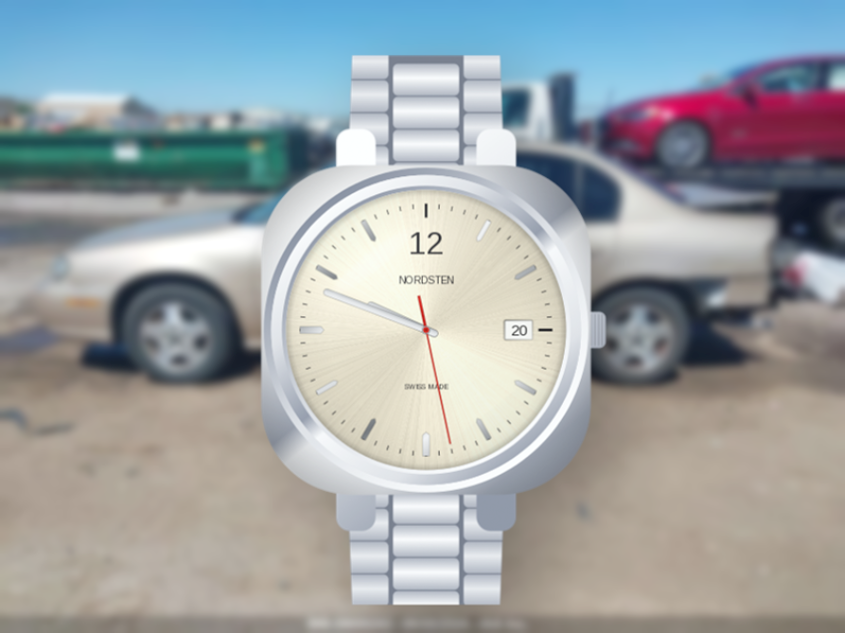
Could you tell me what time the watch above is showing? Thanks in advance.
9:48:28
